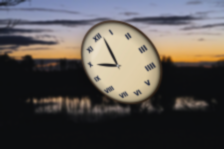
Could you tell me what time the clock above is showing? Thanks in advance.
10:02
